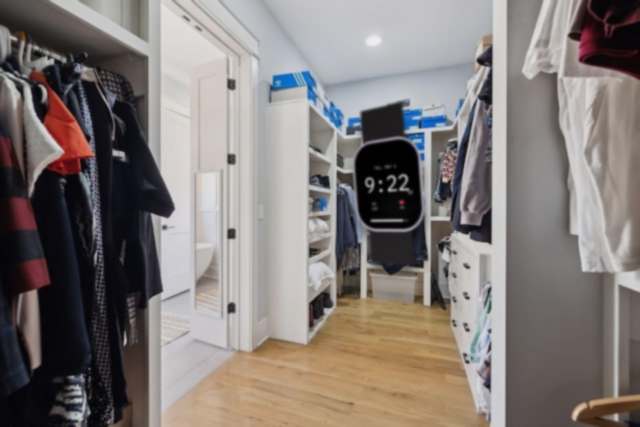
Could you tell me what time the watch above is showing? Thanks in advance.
9:22
